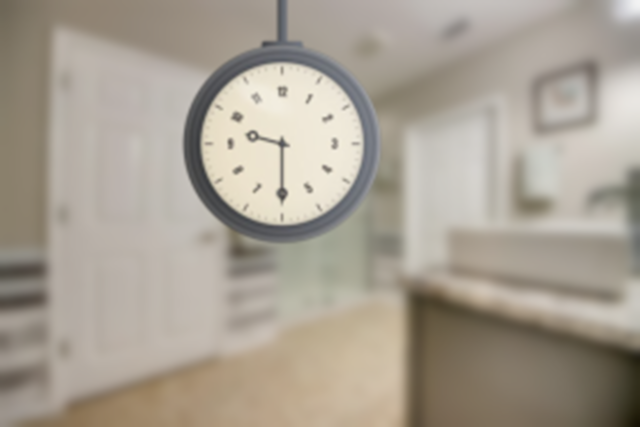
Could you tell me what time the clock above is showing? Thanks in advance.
9:30
